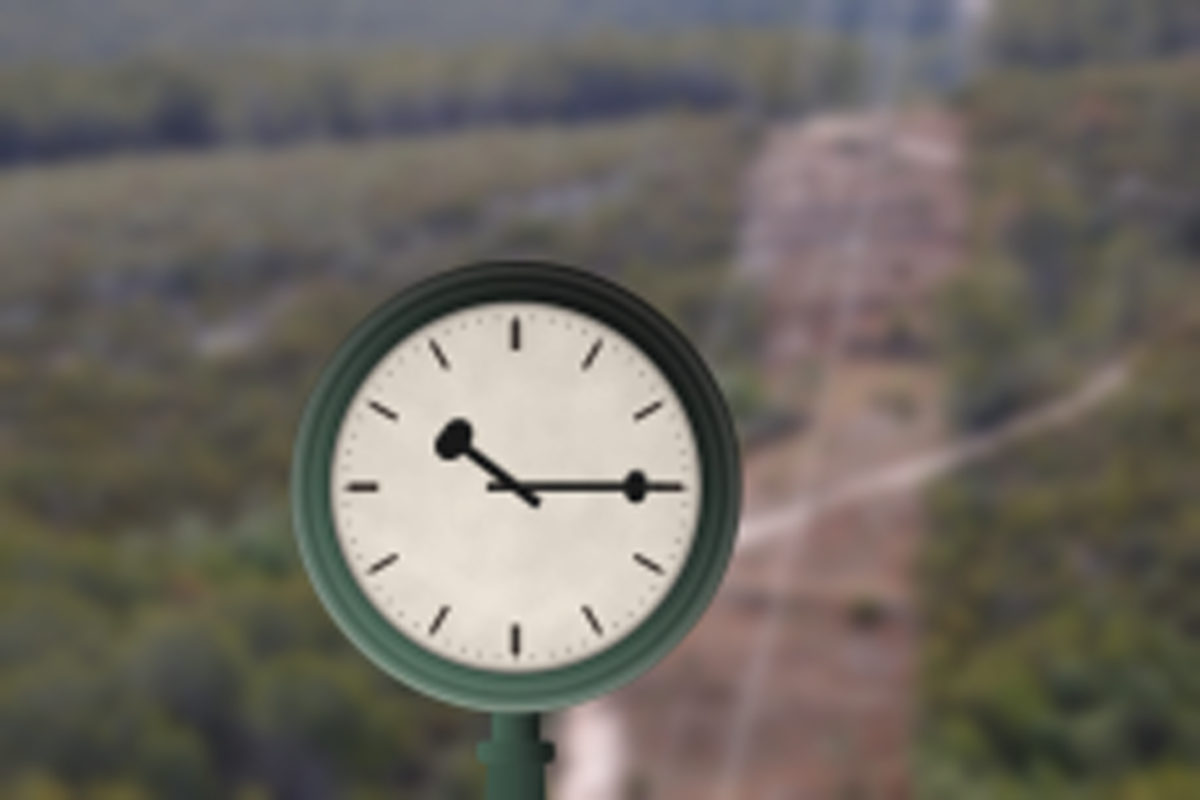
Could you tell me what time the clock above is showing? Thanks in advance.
10:15
